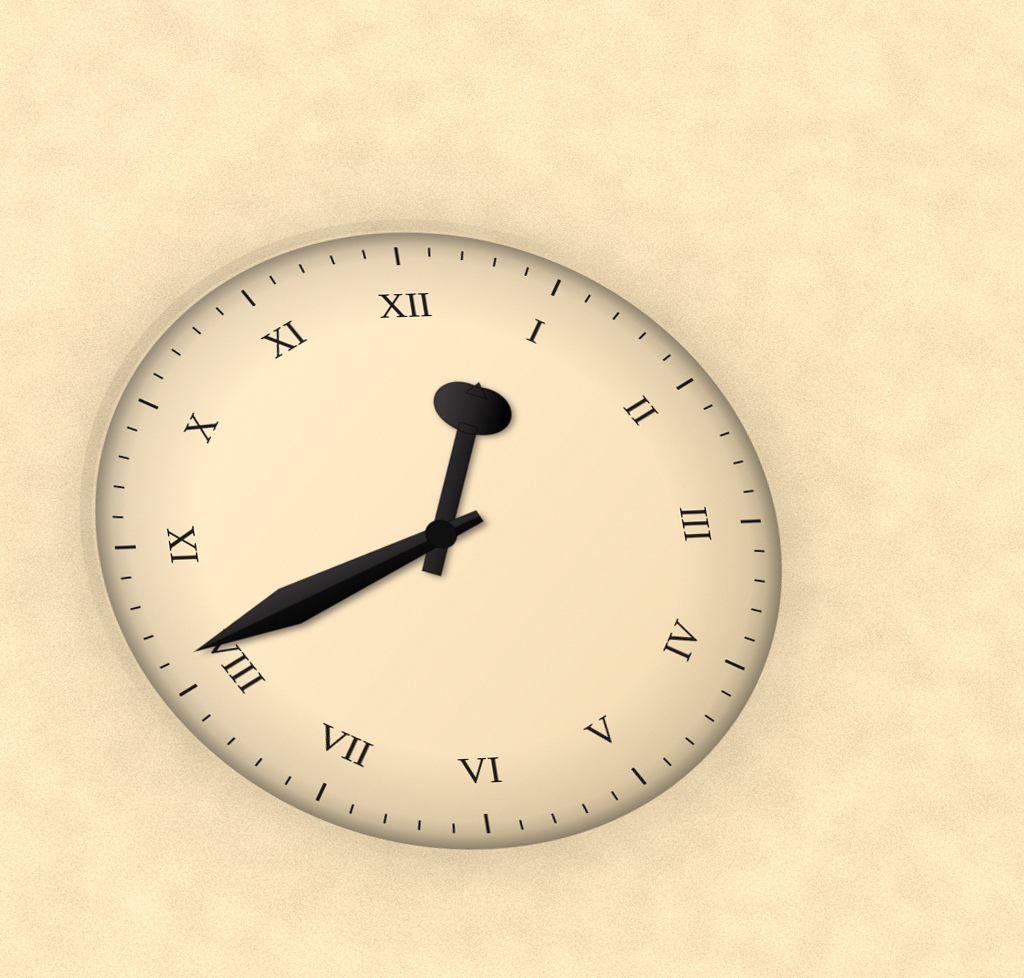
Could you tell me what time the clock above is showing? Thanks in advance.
12:41
